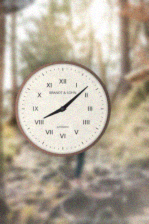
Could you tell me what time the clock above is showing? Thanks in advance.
8:08
